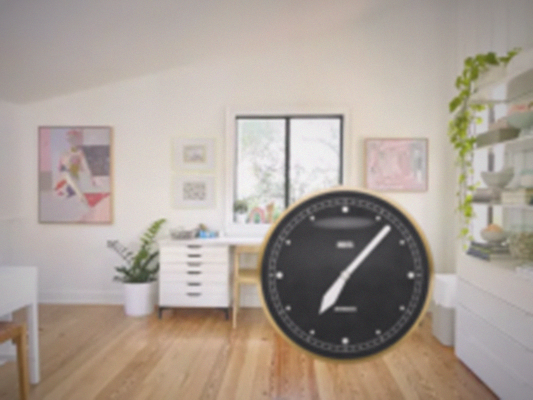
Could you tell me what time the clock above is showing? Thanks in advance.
7:07
